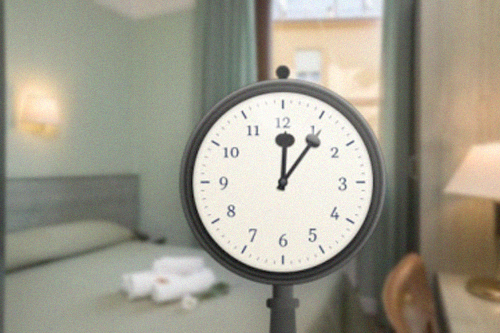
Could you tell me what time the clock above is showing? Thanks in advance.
12:06
